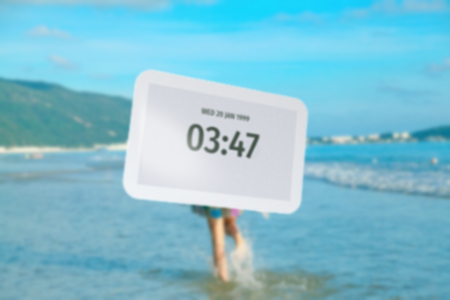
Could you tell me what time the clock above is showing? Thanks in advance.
3:47
